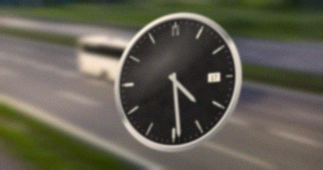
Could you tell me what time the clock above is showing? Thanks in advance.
4:29
